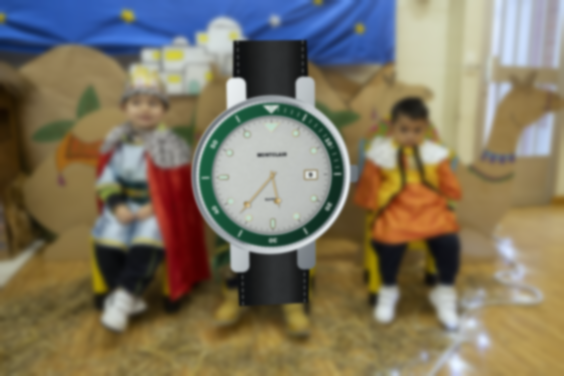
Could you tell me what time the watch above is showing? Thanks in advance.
5:37
